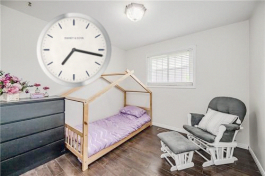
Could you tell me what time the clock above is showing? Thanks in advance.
7:17
